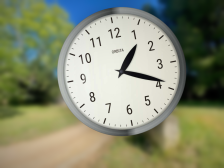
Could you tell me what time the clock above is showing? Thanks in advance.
1:19
